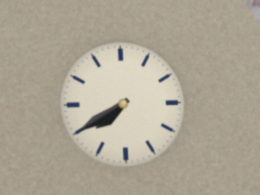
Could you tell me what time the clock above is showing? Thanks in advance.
7:40
